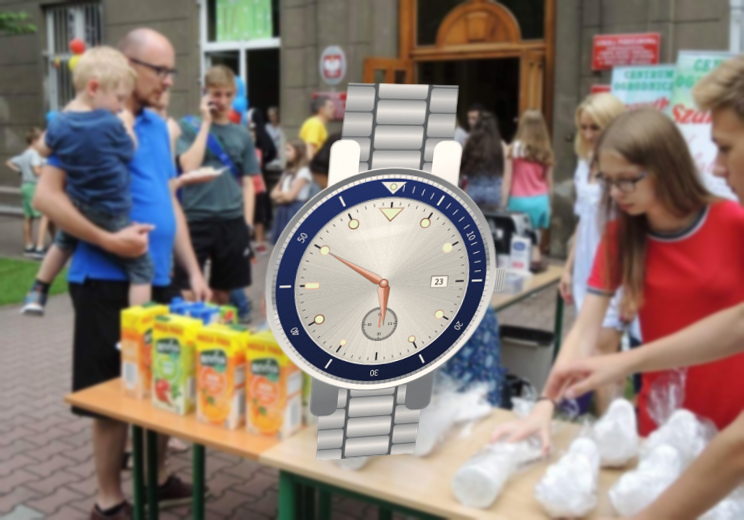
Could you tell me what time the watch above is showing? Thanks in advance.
5:50
